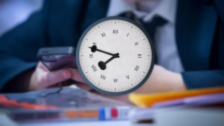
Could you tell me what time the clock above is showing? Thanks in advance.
7:48
